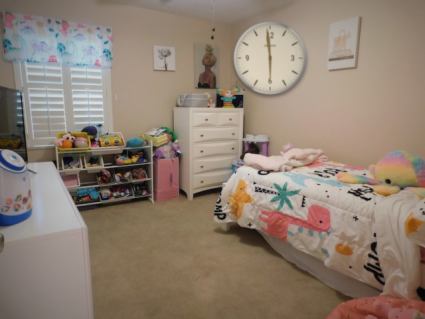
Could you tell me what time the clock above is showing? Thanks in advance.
5:59
